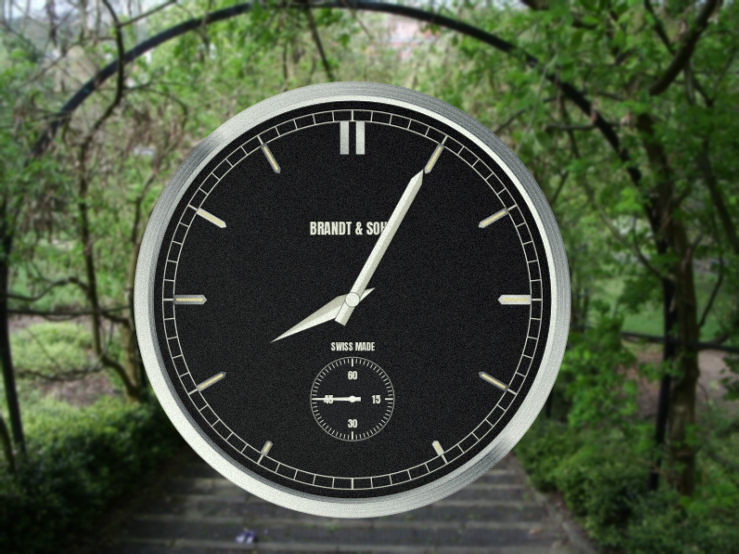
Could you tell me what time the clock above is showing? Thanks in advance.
8:04:45
